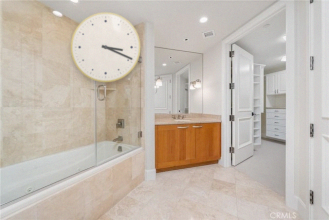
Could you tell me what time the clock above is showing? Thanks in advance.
3:19
